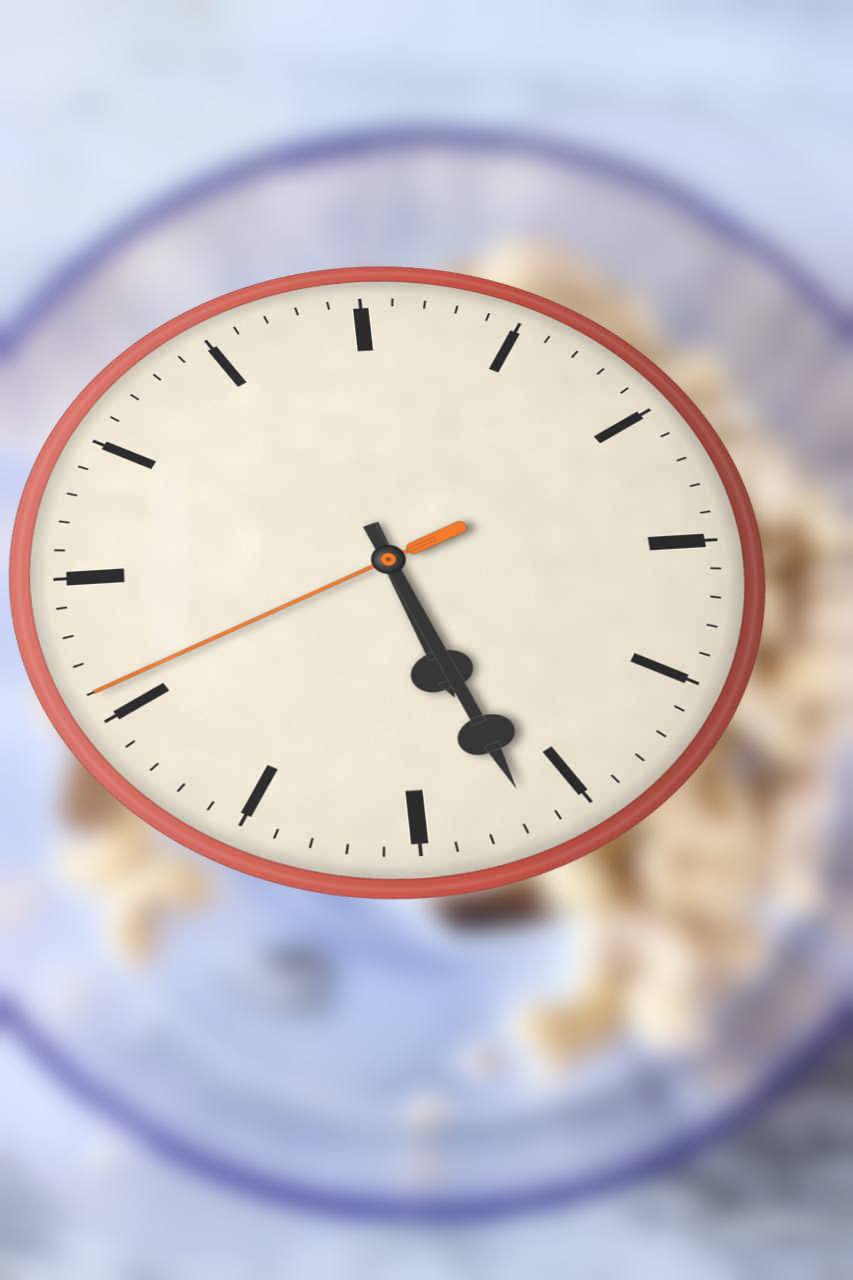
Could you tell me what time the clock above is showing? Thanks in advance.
5:26:41
